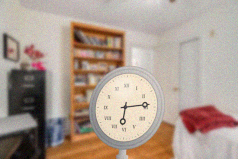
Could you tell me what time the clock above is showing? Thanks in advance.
6:14
